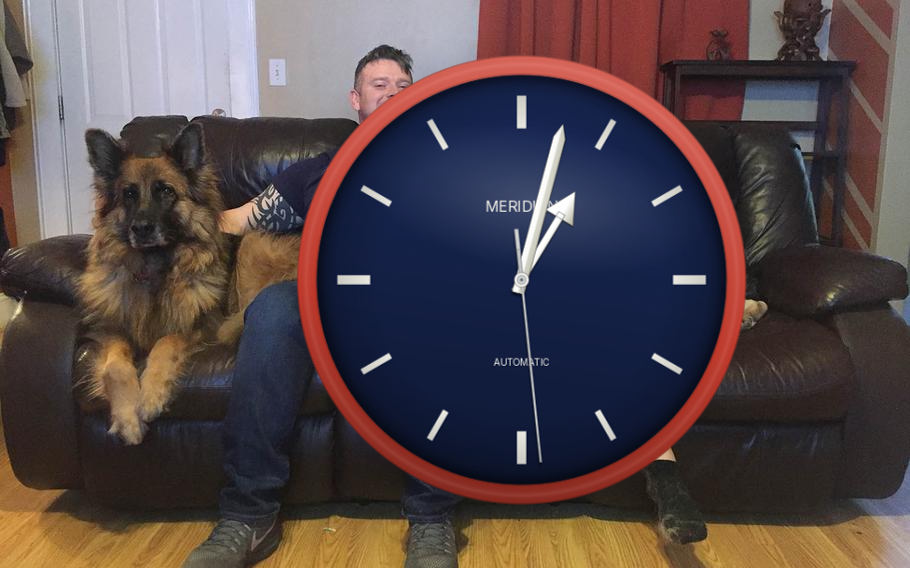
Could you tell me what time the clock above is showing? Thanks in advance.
1:02:29
